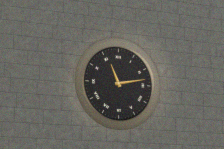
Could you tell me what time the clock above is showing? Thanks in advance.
11:13
